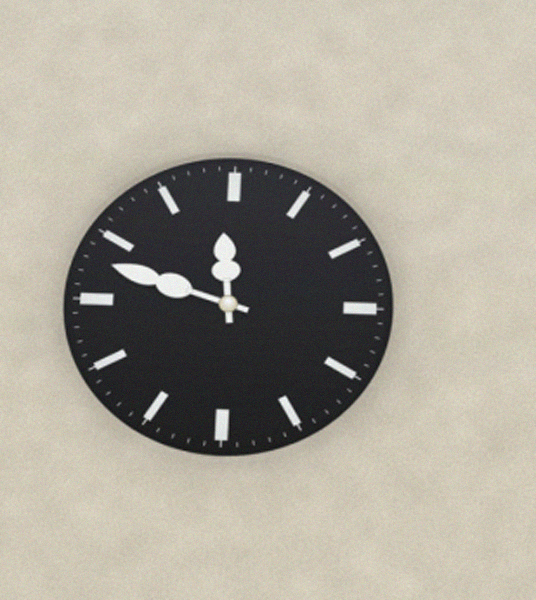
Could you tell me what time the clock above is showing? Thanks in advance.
11:48
